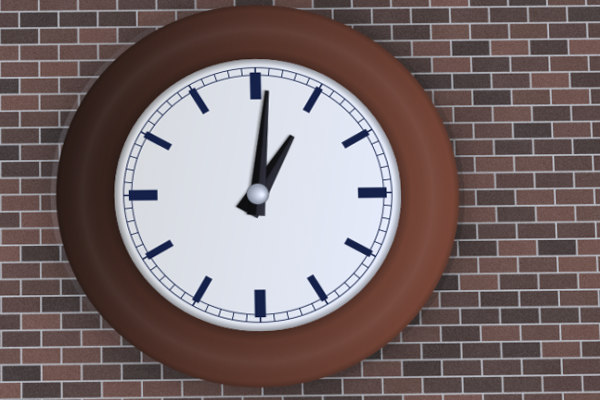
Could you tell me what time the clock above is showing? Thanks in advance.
1:01
